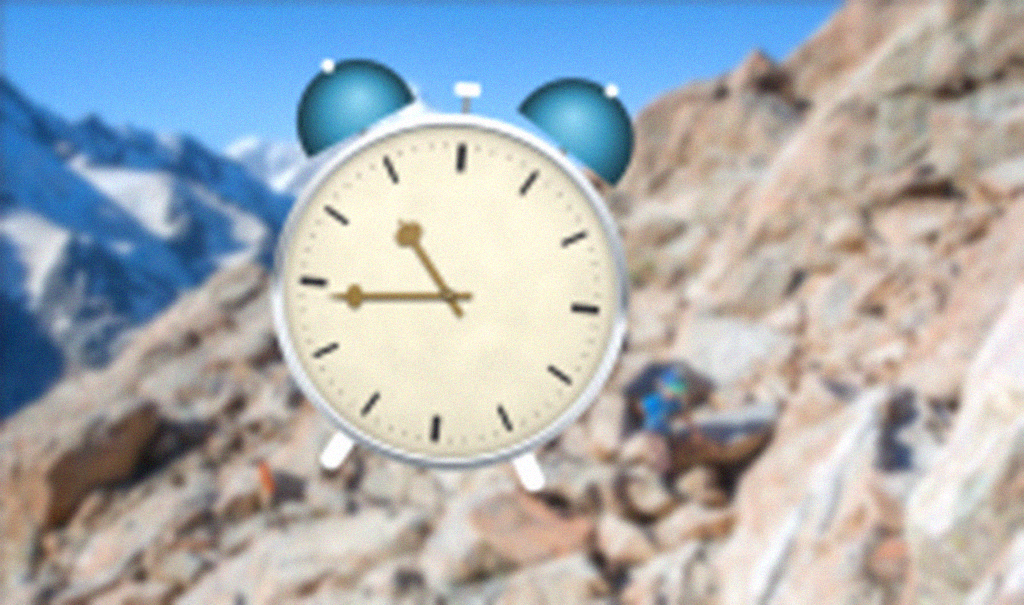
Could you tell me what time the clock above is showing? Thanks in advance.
10:44
